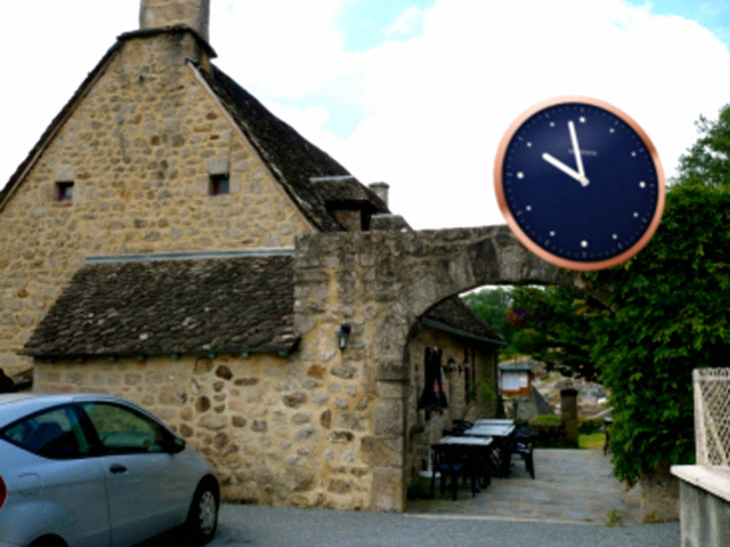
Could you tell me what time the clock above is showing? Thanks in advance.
9:58
